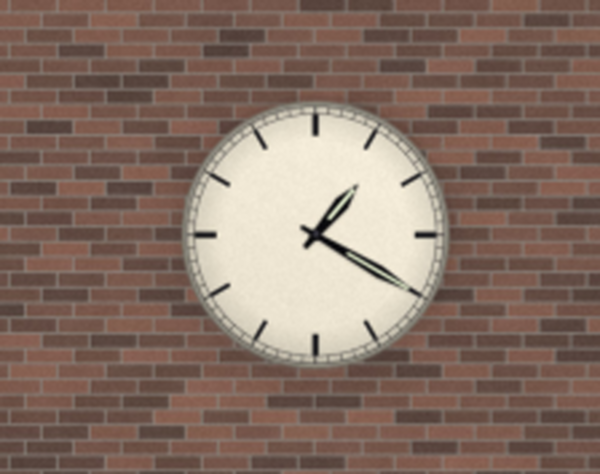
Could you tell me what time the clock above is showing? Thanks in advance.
1:20
